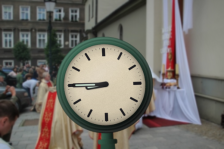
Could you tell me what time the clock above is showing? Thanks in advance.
8:45
